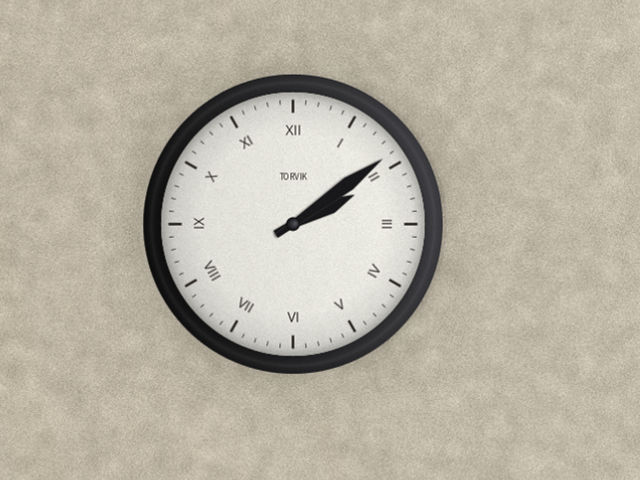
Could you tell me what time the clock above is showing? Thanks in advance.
2:09
